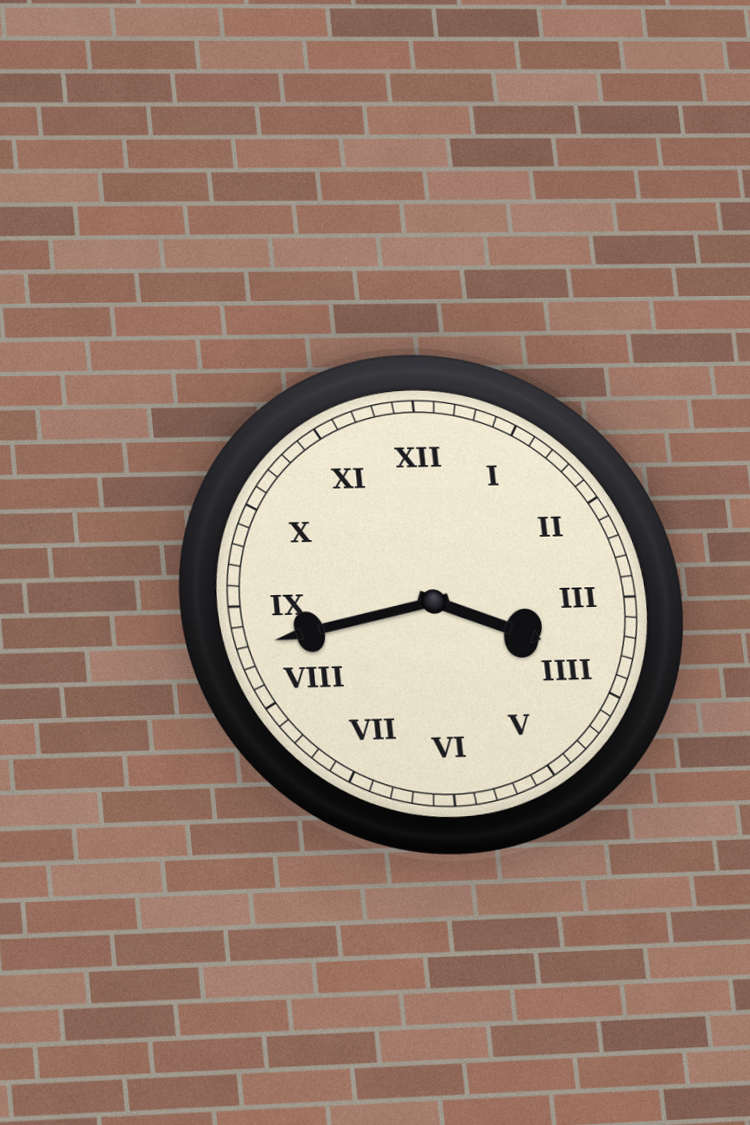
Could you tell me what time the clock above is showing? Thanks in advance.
3:43
